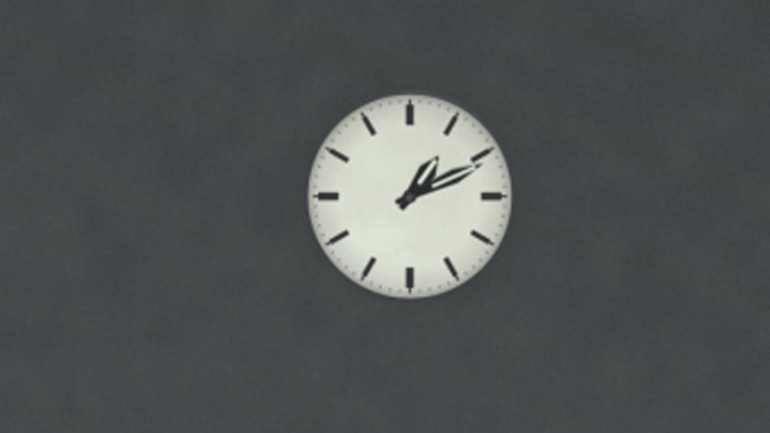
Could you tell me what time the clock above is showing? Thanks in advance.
1:11
